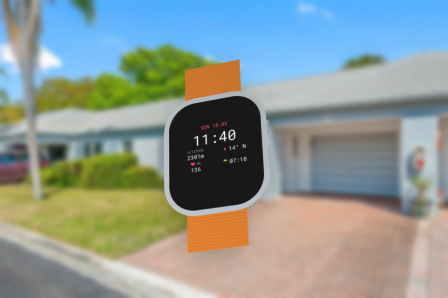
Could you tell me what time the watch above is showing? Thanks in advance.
11:40
